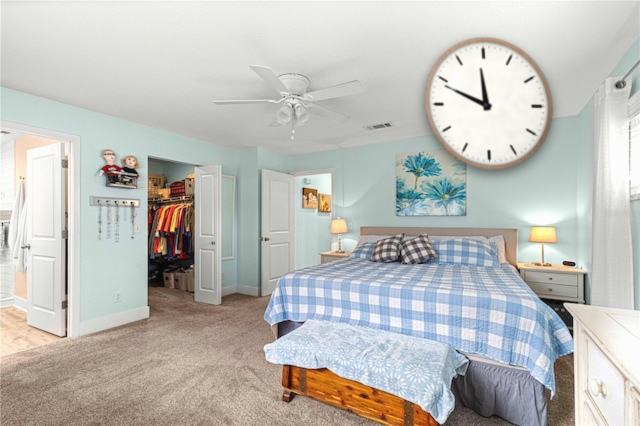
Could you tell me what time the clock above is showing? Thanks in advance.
11:49
